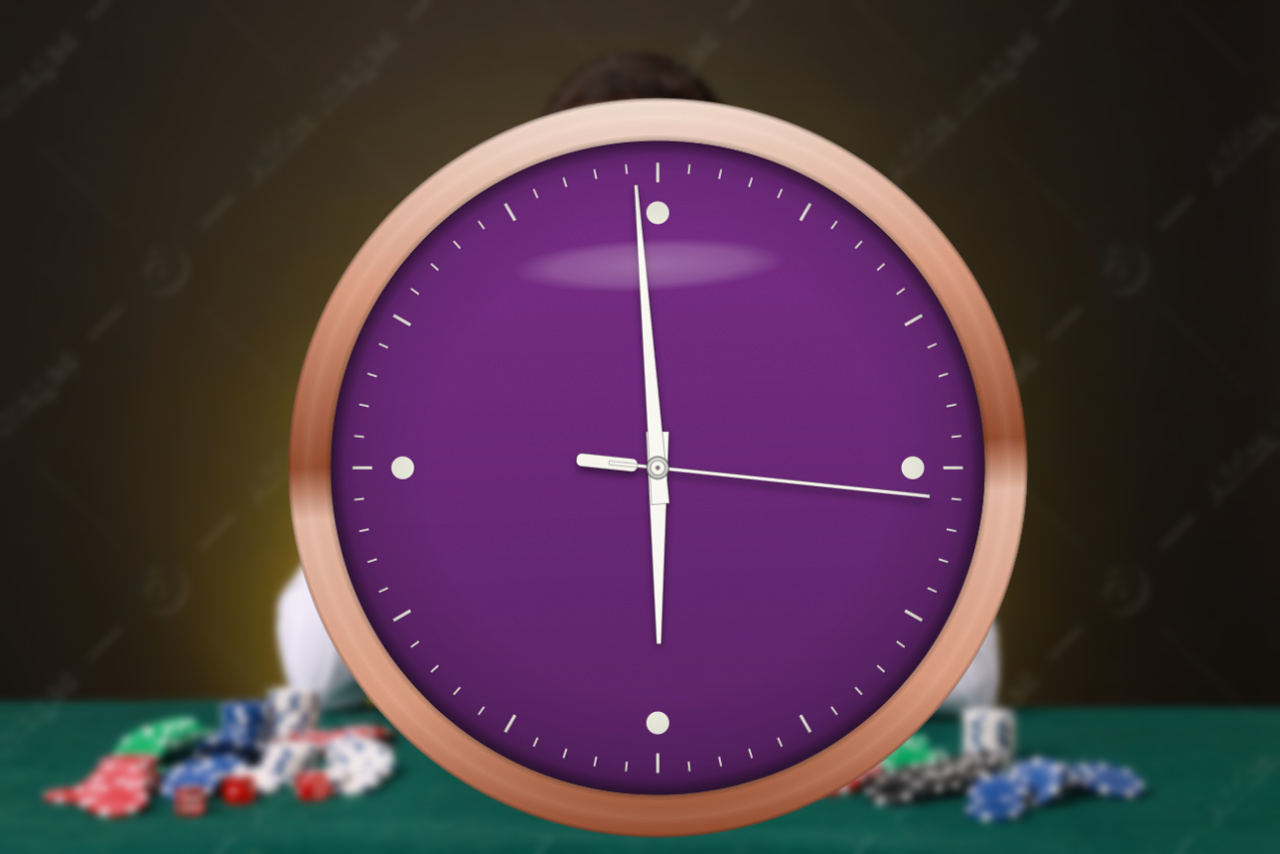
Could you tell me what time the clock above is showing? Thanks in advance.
5:59:16
